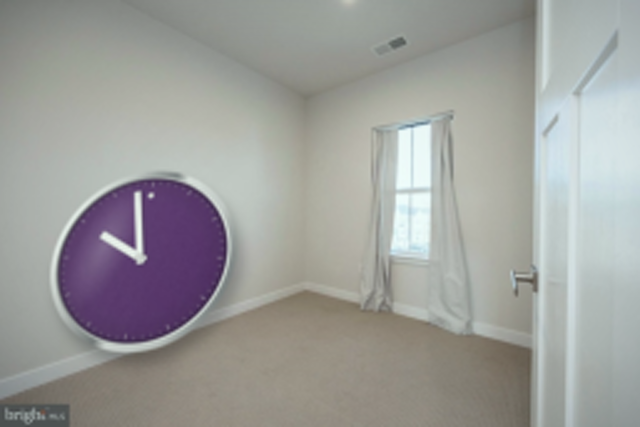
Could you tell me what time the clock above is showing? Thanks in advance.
9:58
